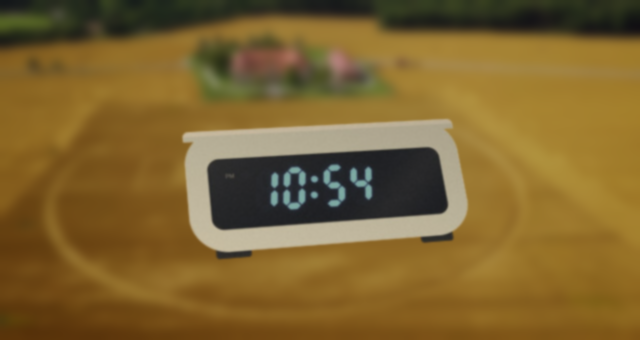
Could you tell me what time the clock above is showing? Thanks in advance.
10:54
